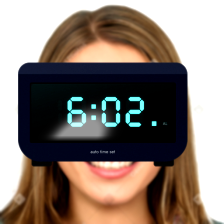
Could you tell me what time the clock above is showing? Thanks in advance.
6:02
